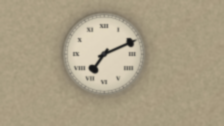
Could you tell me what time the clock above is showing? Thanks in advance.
7:11
